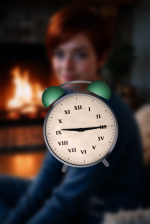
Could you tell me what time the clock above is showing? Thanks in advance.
9:15
